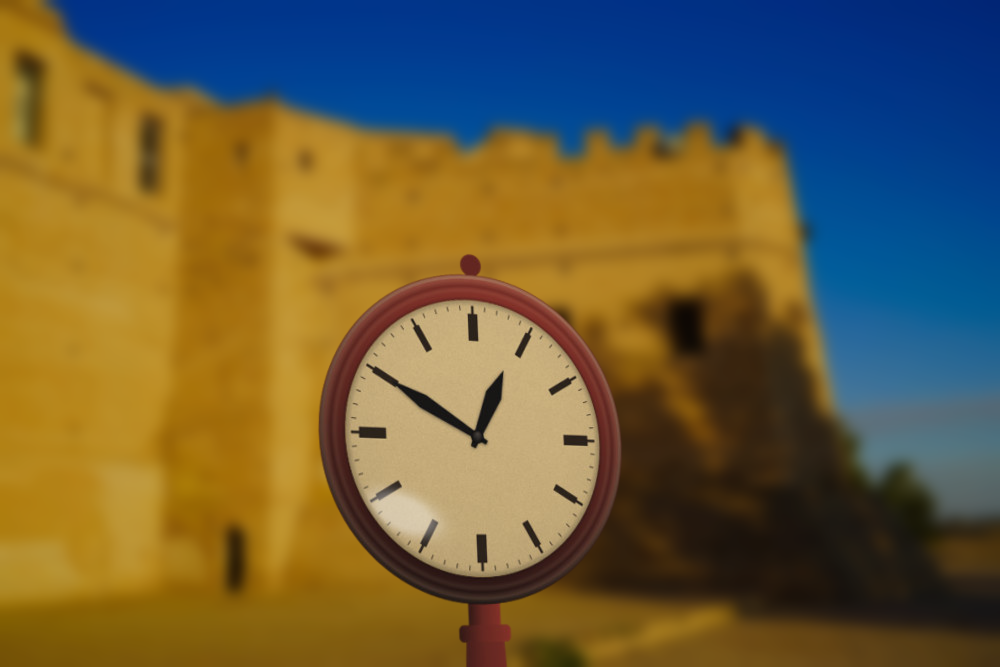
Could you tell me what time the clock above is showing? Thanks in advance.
12:50
